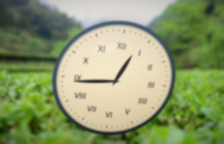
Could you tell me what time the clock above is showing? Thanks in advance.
12:44
